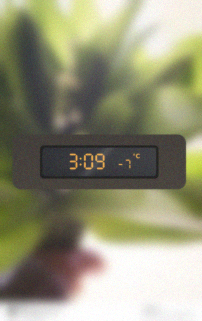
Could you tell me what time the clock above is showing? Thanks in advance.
3:09
